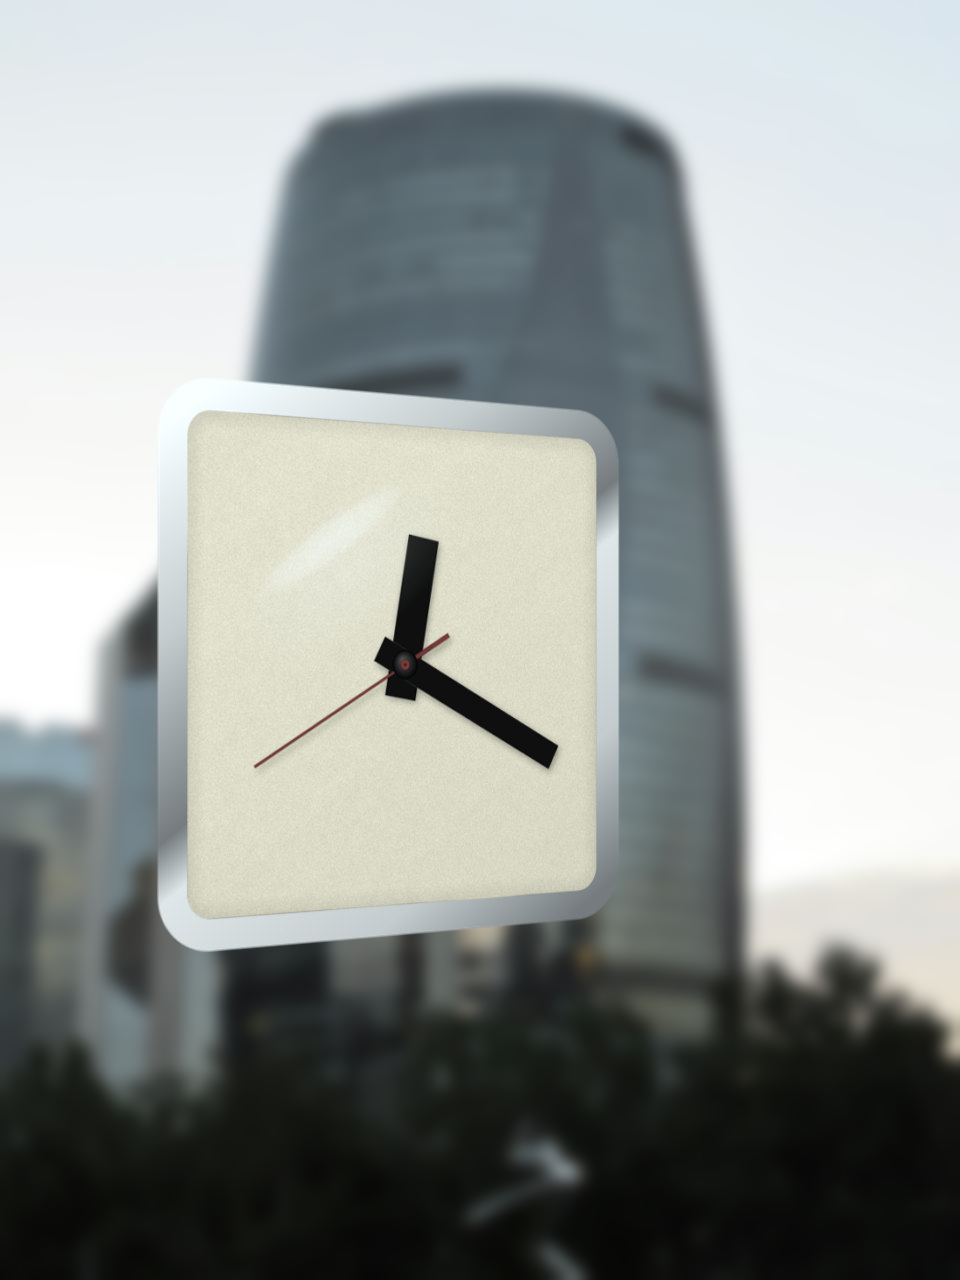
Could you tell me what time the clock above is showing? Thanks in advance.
12:19:40
